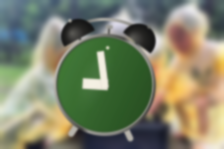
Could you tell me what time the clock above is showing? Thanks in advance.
8:58
